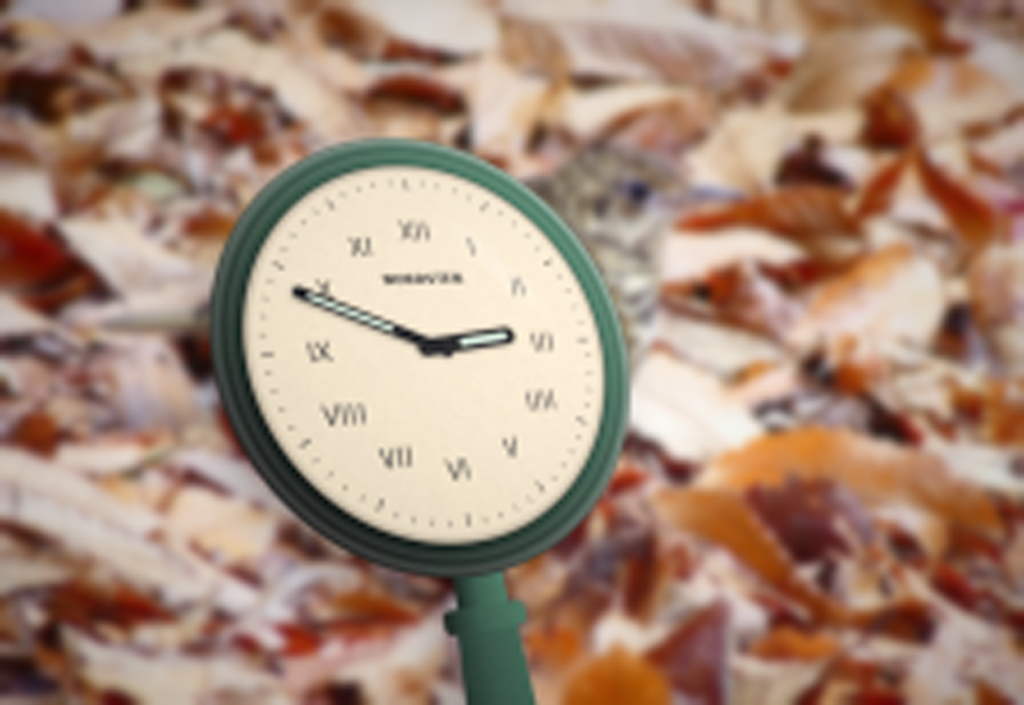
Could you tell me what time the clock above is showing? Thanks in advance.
2:49
